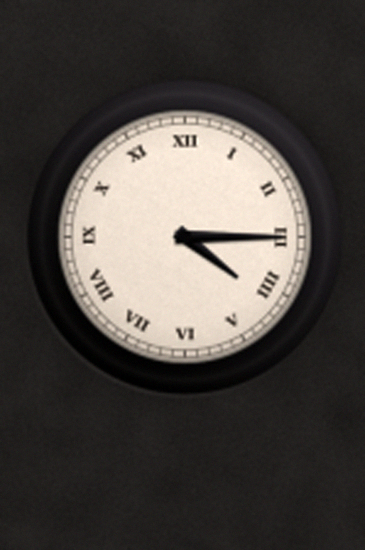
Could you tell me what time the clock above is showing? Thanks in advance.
4:15
